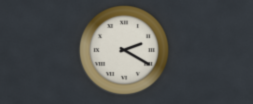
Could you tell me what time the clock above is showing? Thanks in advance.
2:20
